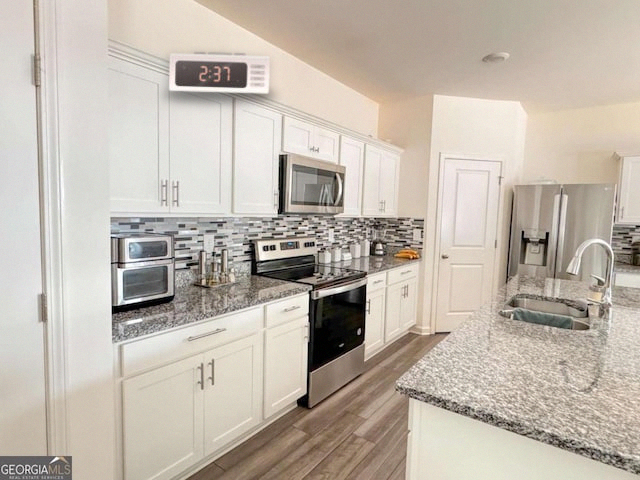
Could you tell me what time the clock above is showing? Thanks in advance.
2:37
